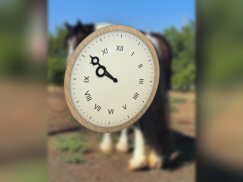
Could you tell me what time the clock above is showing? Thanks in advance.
9:51
